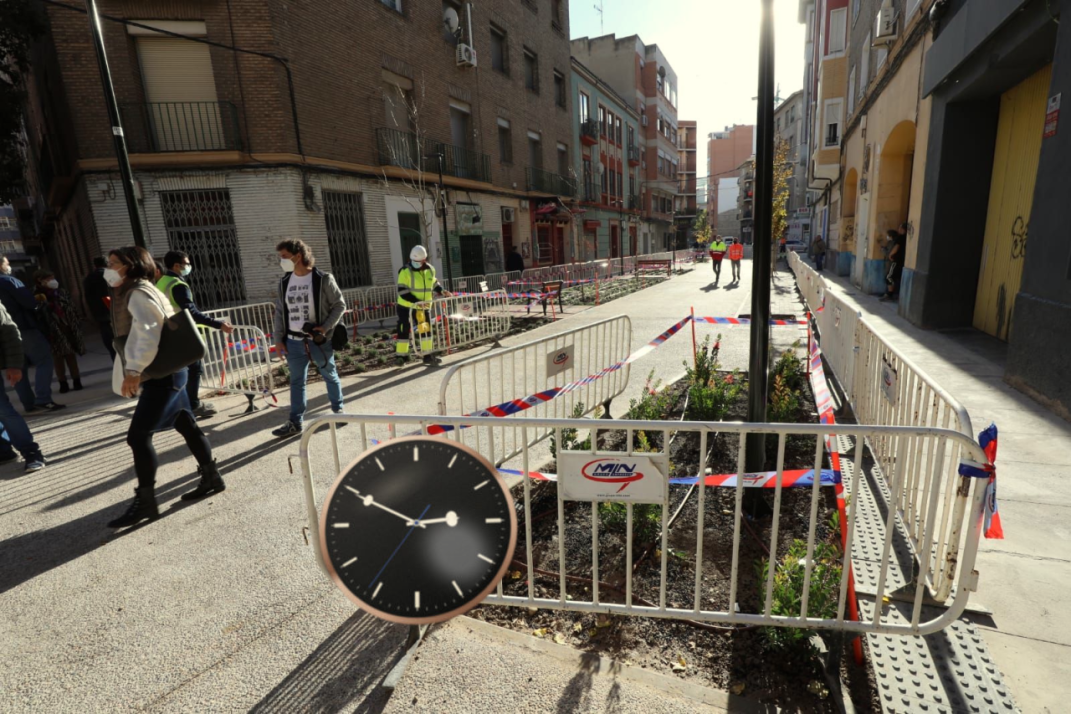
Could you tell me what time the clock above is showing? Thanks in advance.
2:49:36
